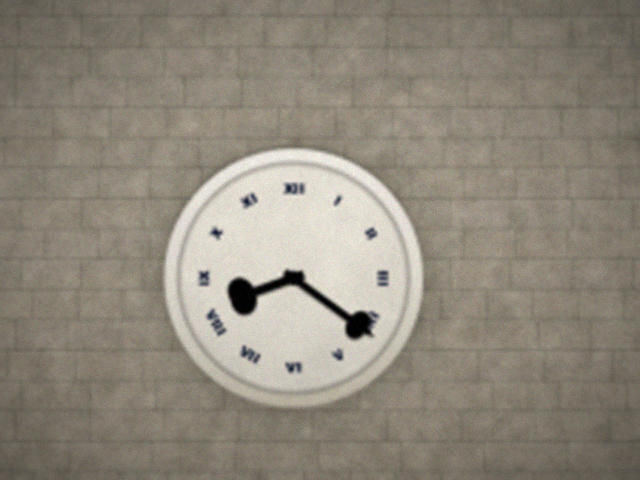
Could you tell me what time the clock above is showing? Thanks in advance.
8:21
